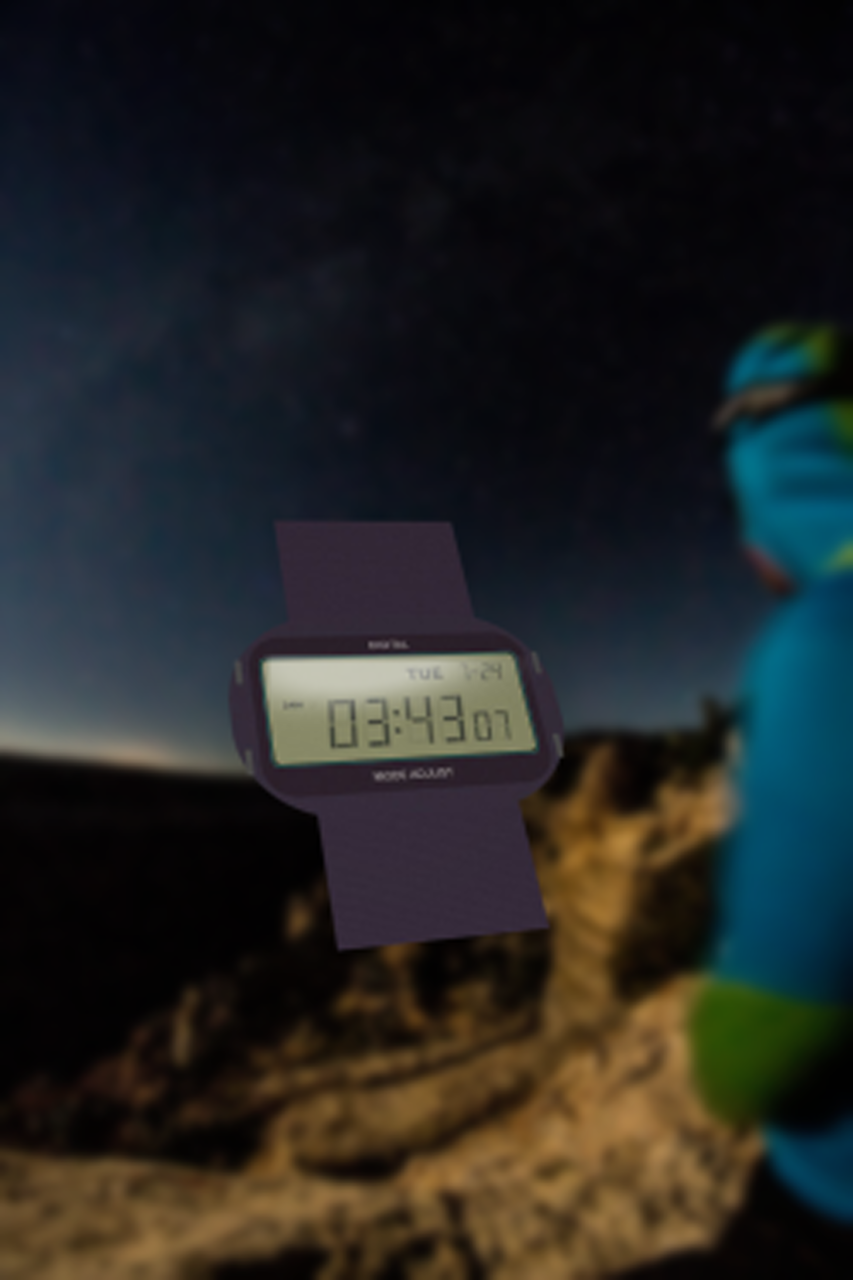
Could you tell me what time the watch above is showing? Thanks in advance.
3:43:07
